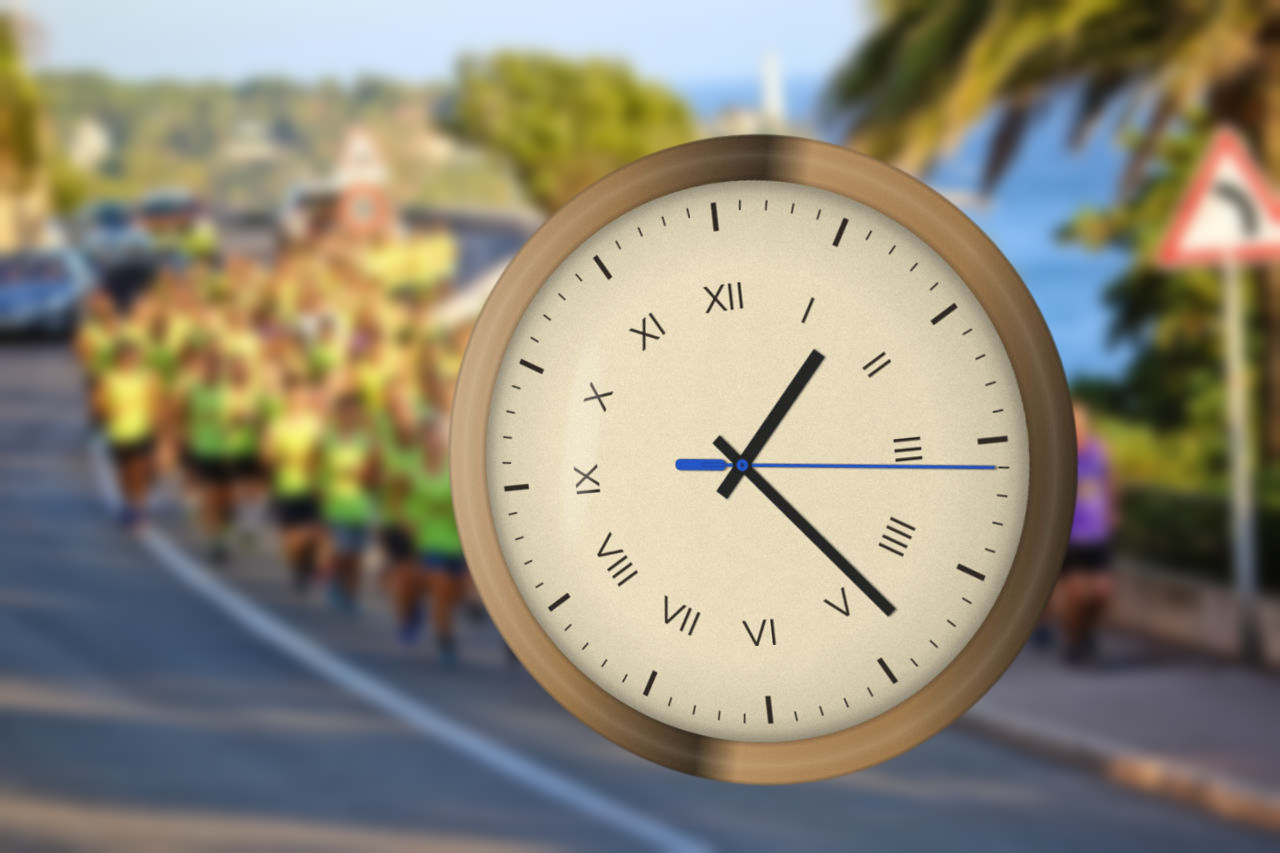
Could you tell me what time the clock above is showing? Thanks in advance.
1:23:16
